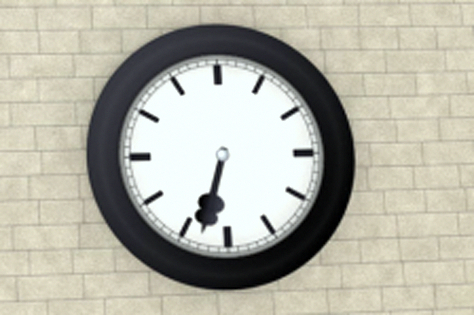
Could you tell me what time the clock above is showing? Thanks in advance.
6:33
